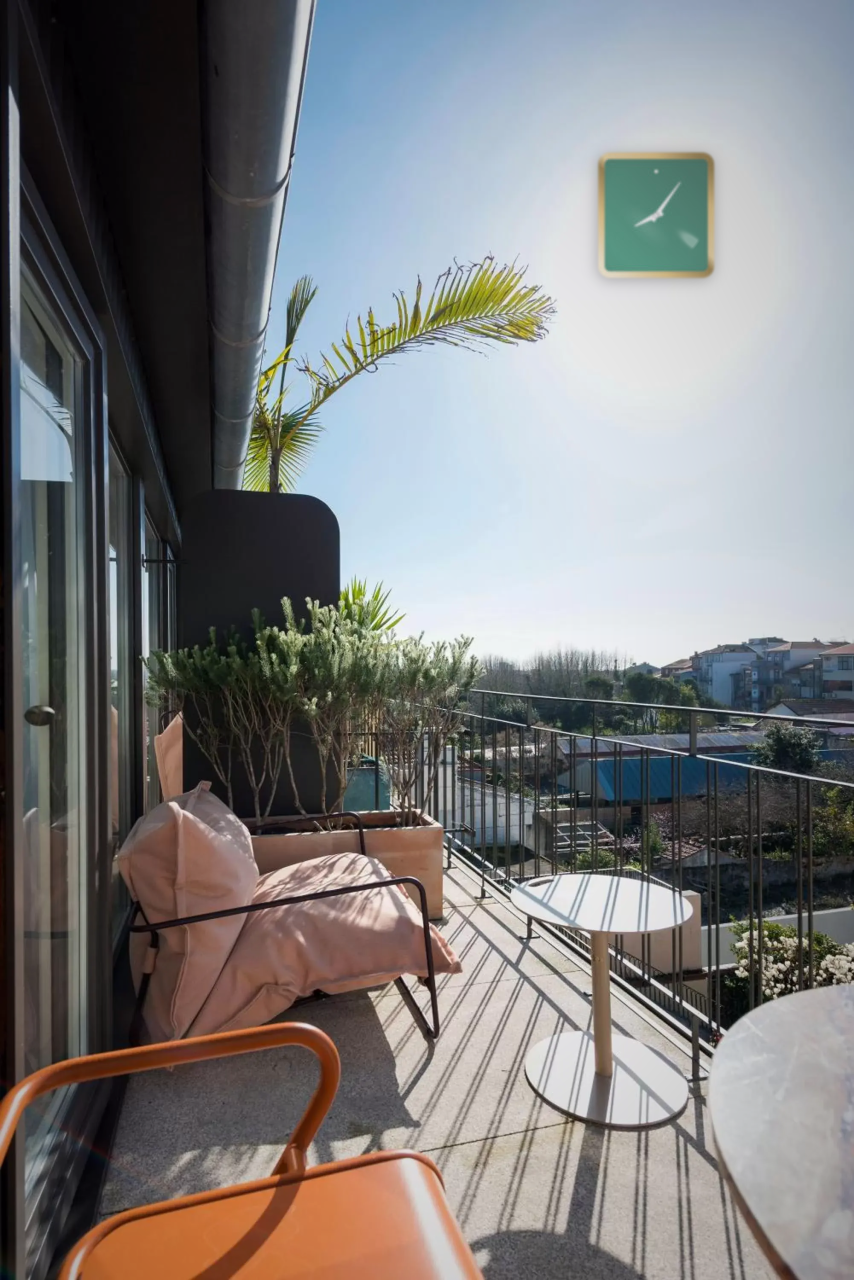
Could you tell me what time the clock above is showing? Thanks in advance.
8:06
